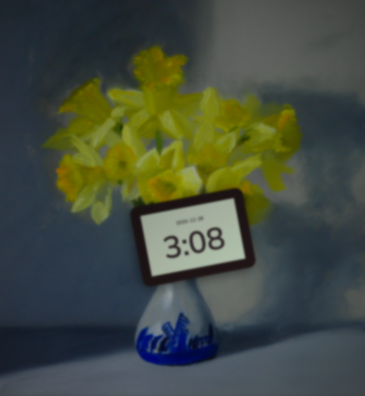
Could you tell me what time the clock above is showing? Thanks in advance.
3:08
